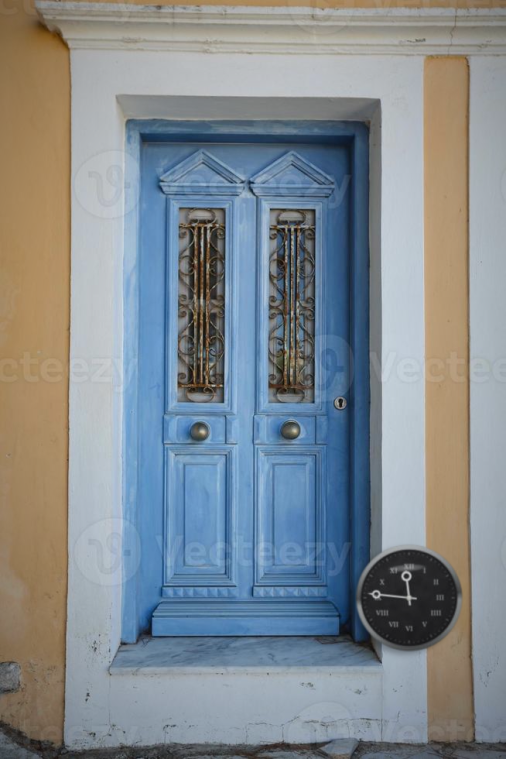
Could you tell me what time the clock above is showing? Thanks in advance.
11:46
